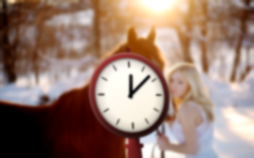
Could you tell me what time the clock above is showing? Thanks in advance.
12:08
